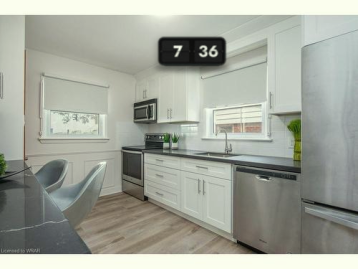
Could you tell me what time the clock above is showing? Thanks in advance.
7:36
